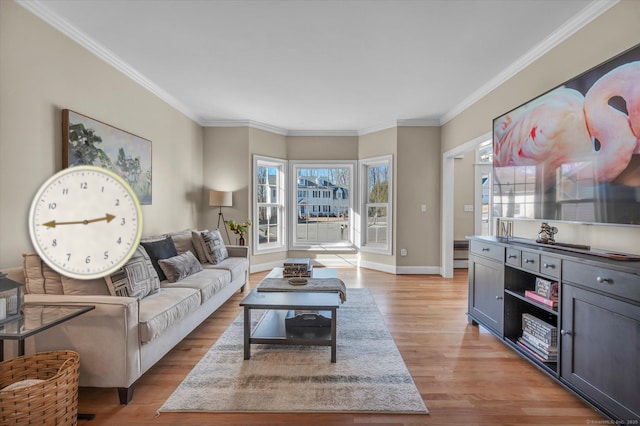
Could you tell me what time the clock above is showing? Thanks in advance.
2:45
